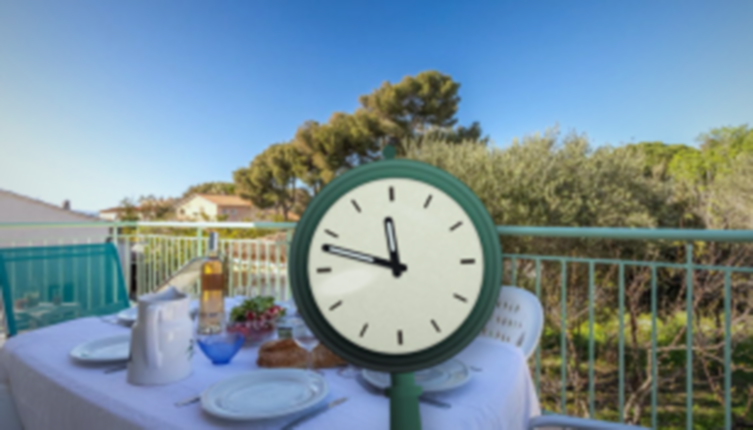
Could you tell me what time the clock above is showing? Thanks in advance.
11:48
